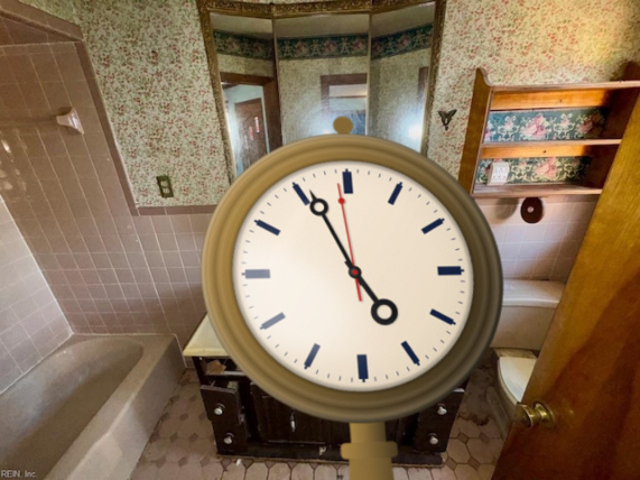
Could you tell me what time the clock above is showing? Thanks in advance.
4:55:59
